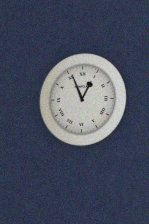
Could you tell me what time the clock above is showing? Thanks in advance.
12:56
